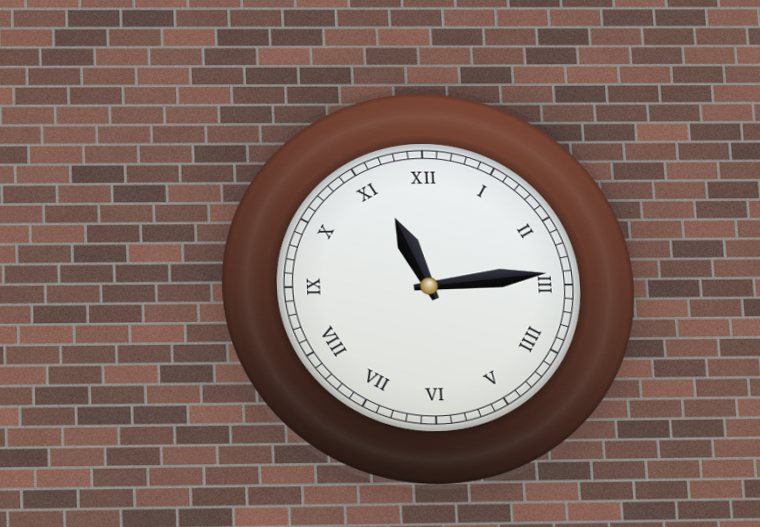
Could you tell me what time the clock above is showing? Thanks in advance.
11:14
